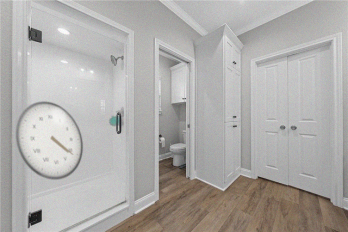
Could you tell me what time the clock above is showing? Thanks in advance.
4:21
